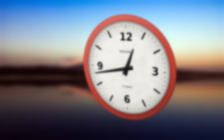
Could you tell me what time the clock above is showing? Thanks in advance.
12:43
